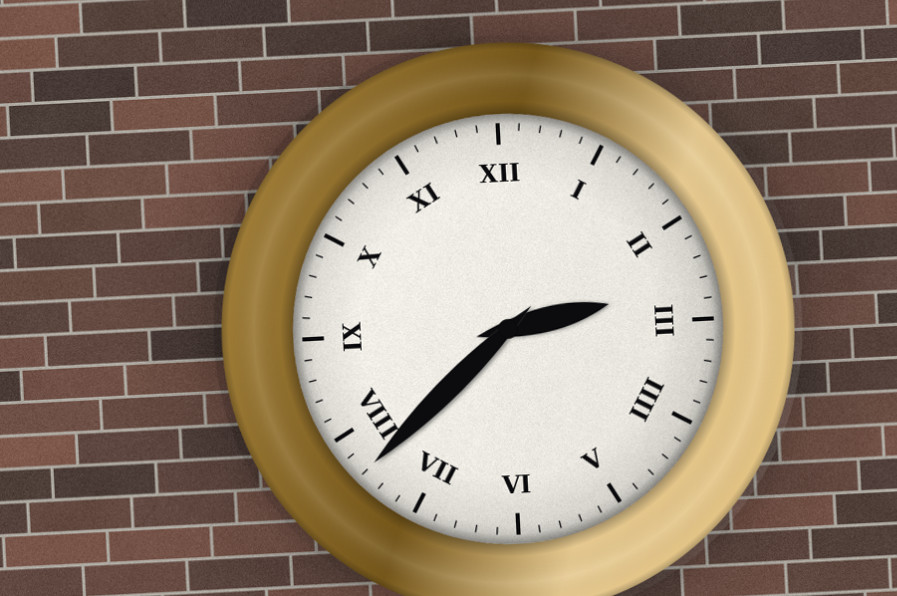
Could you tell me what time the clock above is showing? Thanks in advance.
2:38
